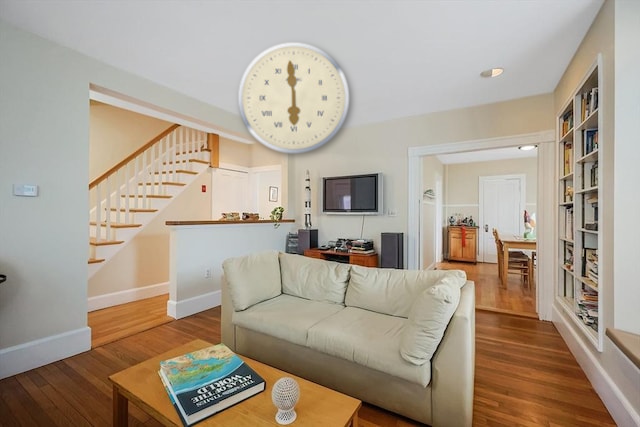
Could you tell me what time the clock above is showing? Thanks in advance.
5:59
